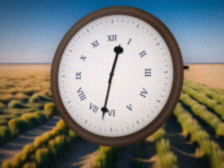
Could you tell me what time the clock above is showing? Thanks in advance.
12:32
